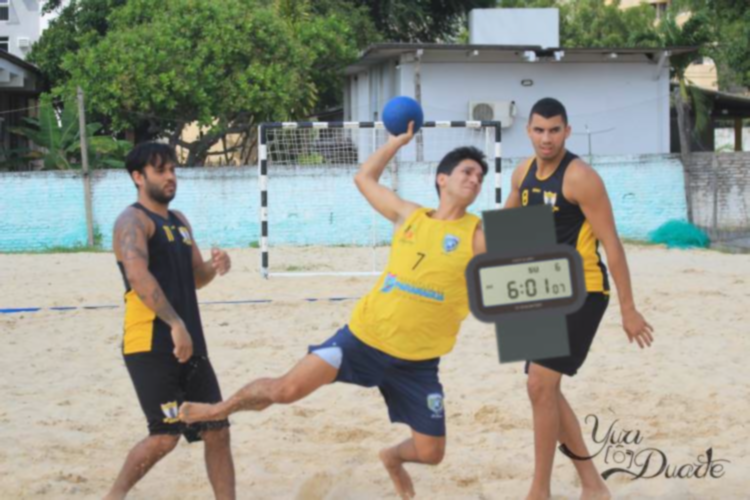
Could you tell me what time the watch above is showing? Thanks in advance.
6:01
